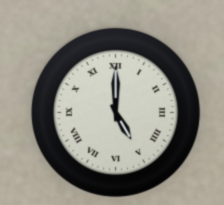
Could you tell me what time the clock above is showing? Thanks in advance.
5:00
